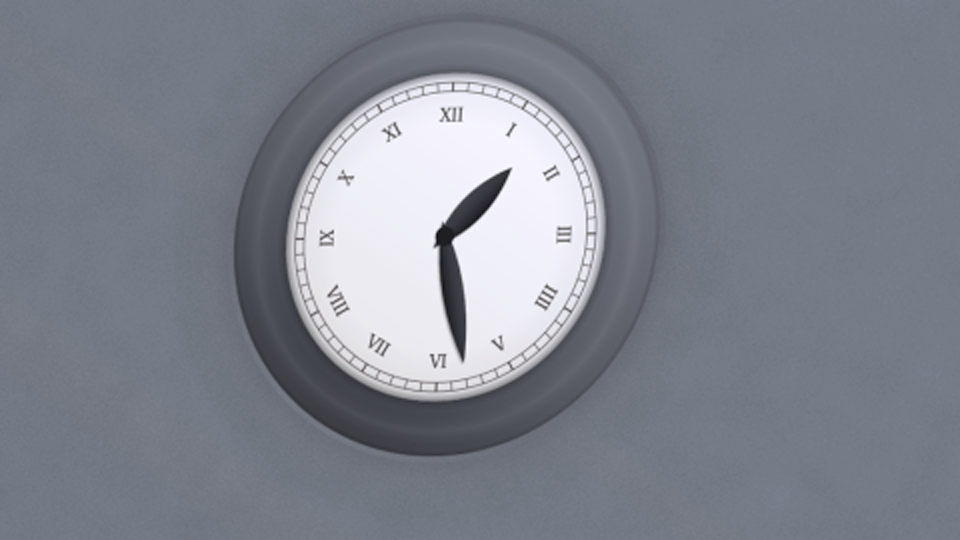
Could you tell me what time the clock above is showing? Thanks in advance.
1:28
